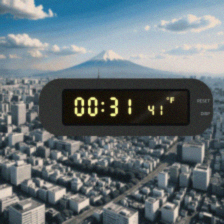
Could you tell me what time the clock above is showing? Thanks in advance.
0:31
